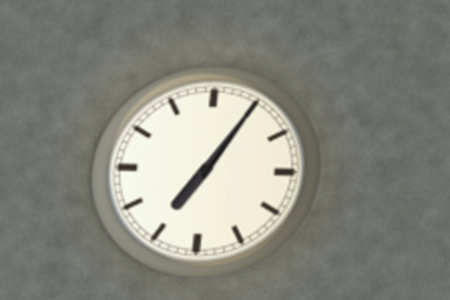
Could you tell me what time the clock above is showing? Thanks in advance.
7:05
